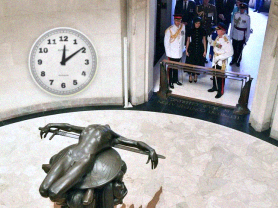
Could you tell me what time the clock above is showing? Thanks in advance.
12:09
